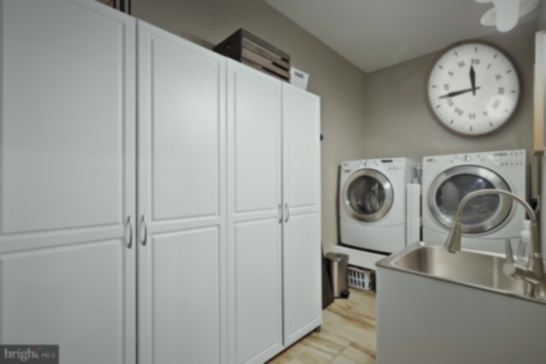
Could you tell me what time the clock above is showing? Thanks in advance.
11:42
